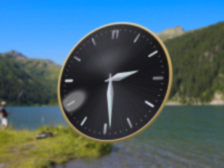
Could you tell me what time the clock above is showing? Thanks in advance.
2:29
